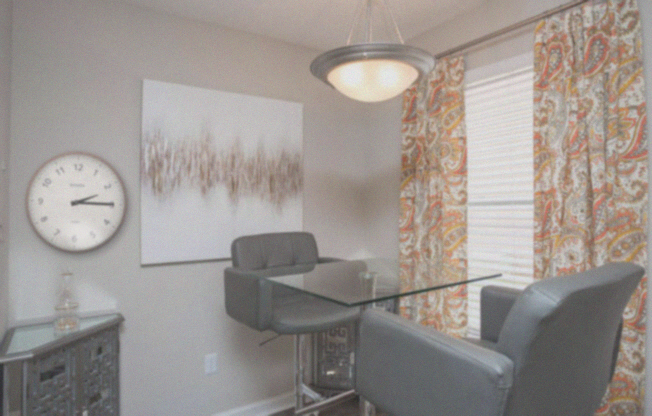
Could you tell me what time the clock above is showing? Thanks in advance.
2:15
